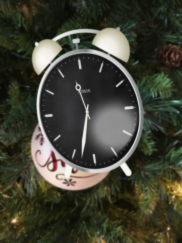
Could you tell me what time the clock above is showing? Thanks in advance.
11:33
